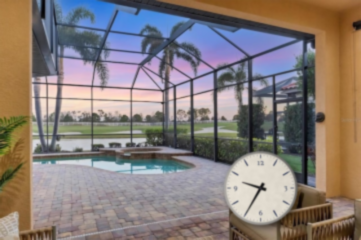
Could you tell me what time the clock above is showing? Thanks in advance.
9:35
